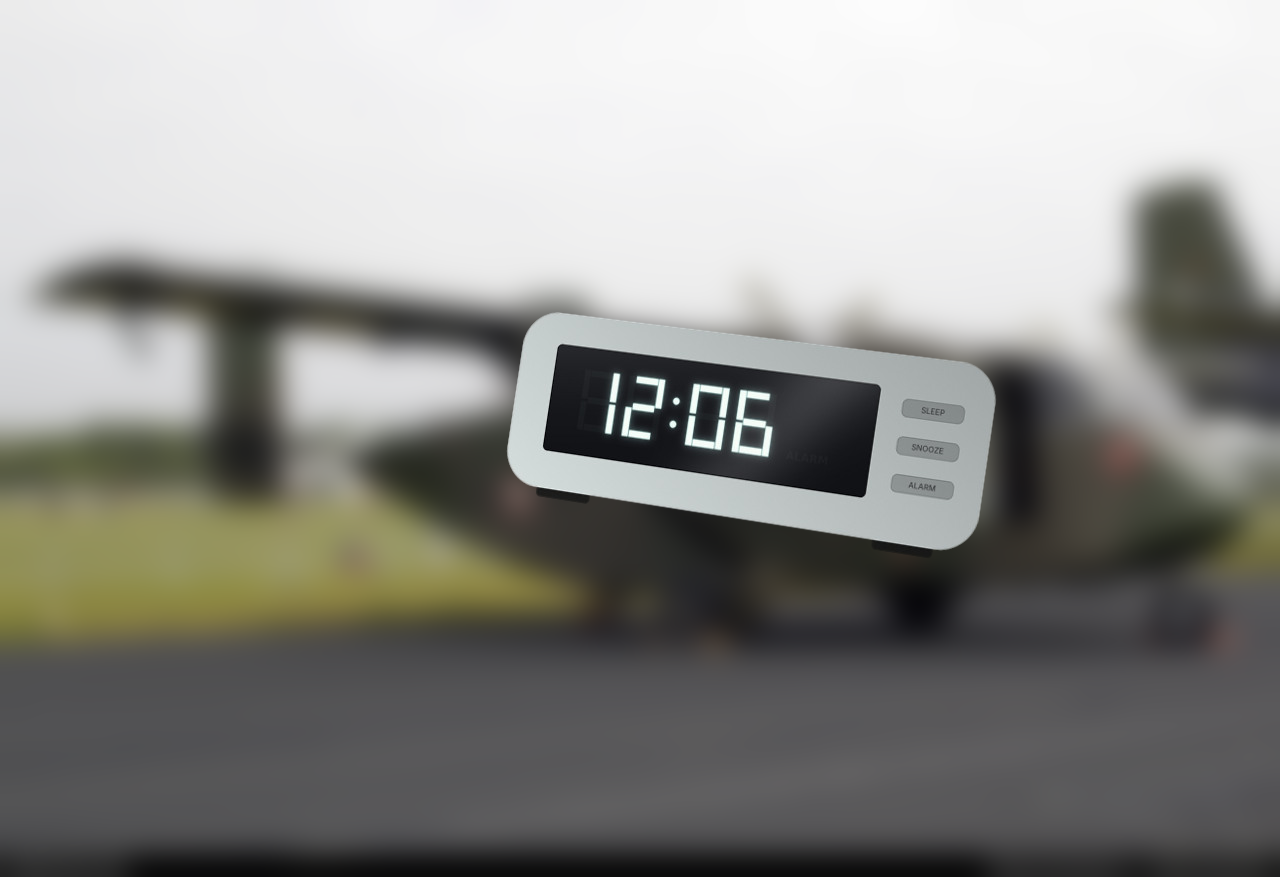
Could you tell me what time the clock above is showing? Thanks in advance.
12:06
